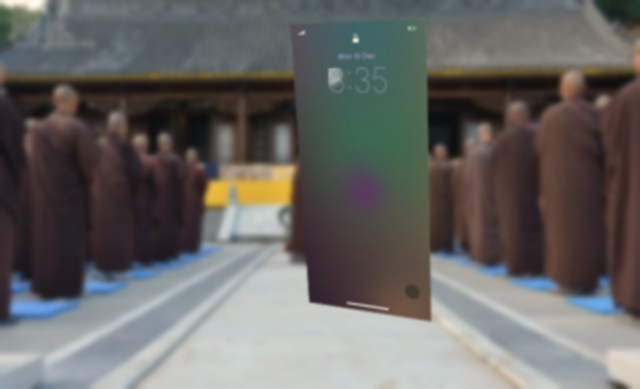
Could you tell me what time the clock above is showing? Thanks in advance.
8:35
